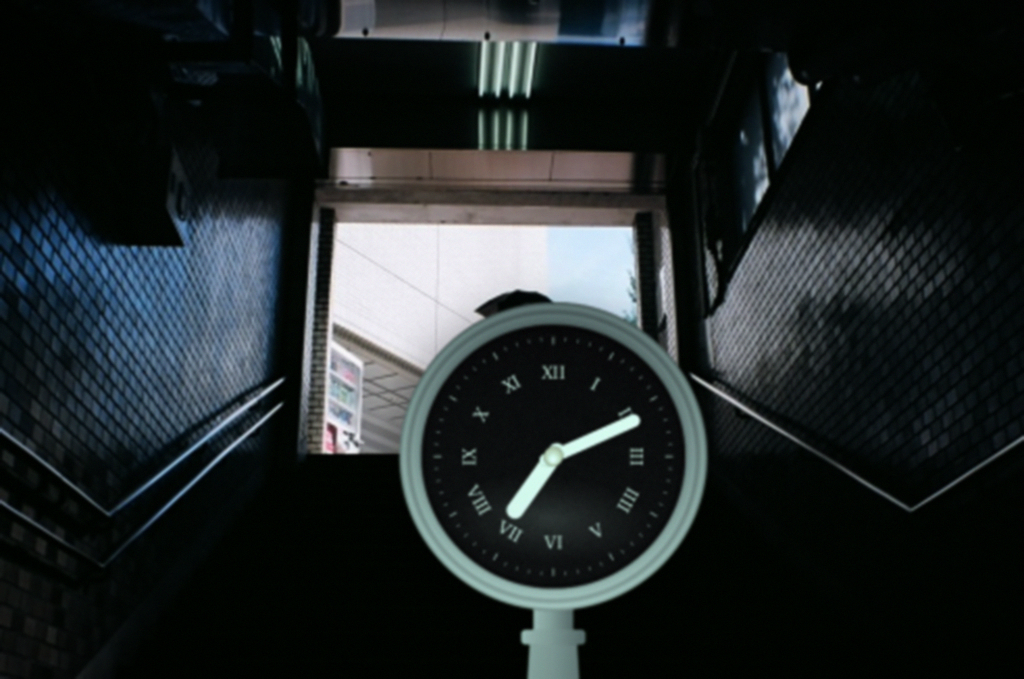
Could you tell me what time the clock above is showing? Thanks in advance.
7:11
